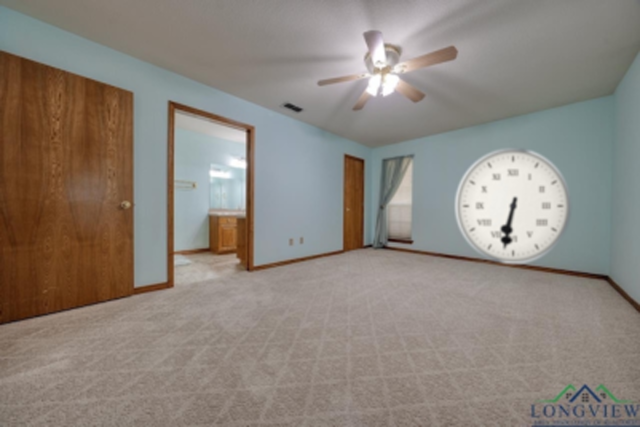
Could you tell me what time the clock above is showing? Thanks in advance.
6:32
